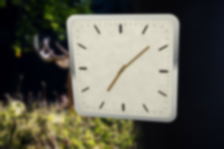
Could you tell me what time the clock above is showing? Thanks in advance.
7:08
